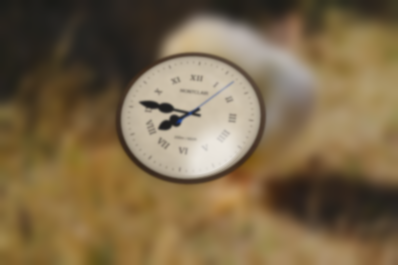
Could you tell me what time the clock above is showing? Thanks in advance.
7:46:07
